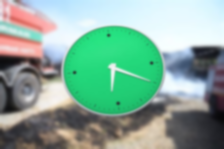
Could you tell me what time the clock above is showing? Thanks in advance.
6:20
